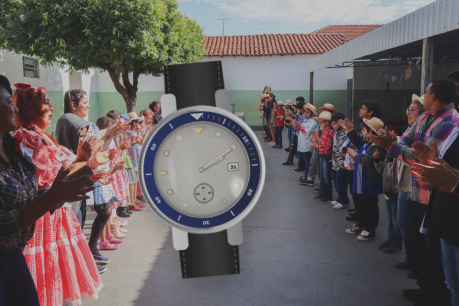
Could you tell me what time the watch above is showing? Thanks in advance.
2:10
